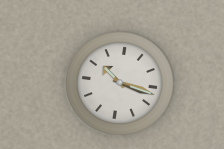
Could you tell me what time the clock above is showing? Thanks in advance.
10:17
